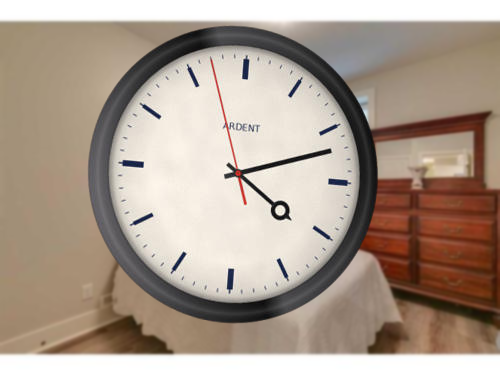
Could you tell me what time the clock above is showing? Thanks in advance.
4:11:57
